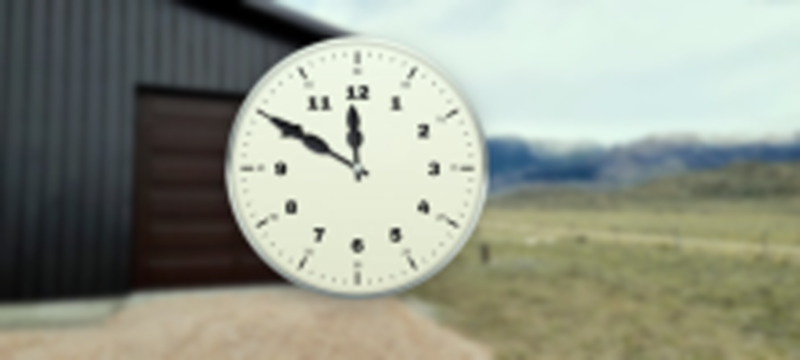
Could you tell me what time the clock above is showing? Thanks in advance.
11:50
